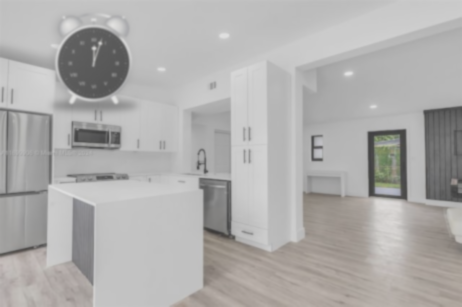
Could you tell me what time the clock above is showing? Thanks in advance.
12:03
